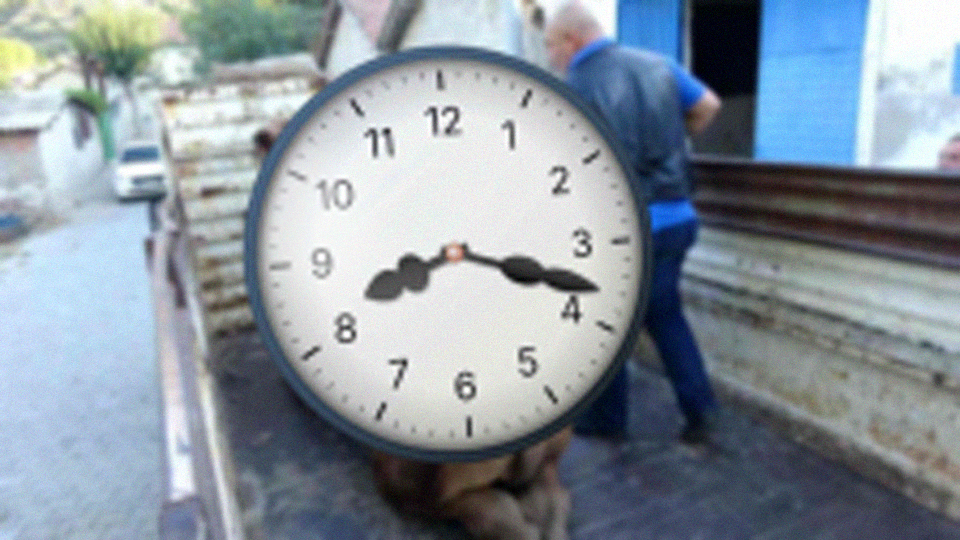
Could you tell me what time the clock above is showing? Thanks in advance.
8:18
